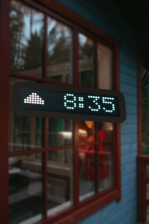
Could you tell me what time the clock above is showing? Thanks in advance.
8:35
